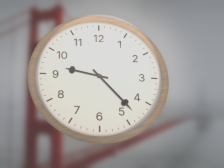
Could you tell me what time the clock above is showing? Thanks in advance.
9:23
